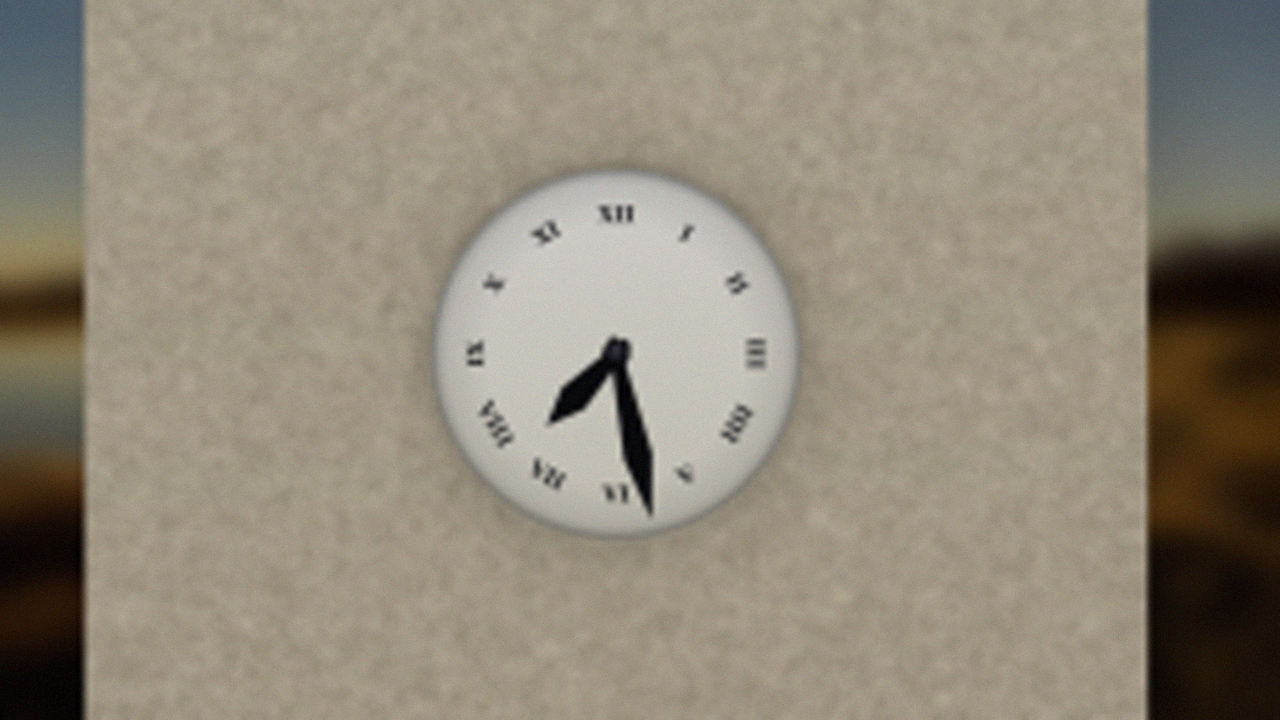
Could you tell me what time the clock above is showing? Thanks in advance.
7:28
